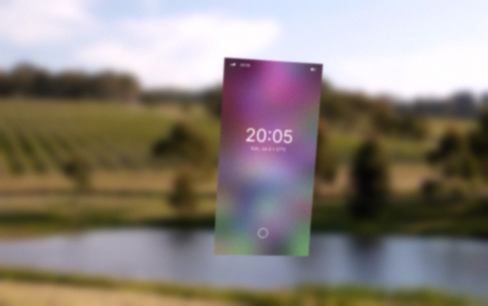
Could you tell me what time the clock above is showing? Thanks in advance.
20:05
